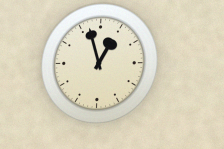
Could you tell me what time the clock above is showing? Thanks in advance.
12:57
